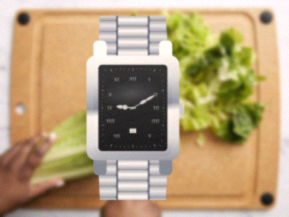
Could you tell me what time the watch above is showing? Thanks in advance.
9:10
